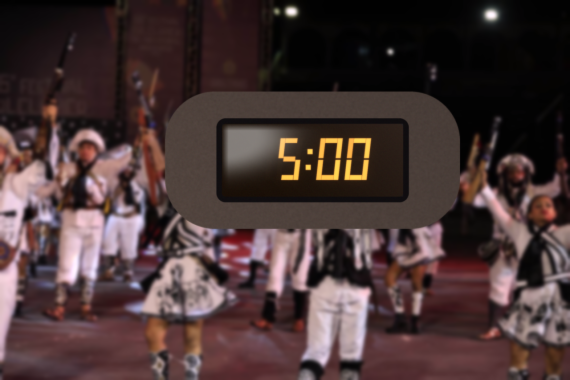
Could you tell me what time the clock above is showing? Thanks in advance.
5:00
